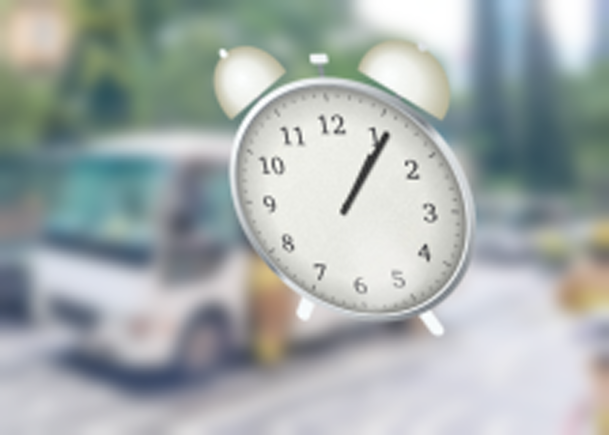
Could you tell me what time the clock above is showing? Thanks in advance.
1:06
